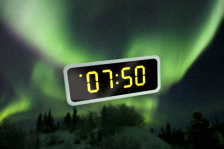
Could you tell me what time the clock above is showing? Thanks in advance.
7:50
